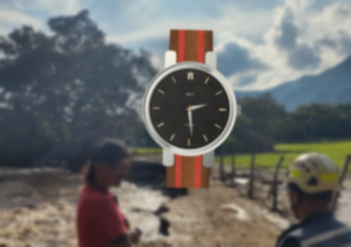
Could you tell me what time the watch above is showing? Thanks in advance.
2:29
